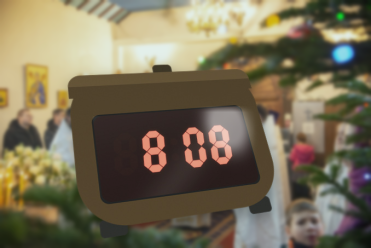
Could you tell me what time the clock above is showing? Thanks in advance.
8:08
